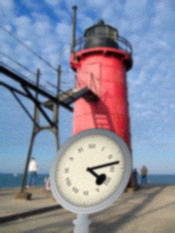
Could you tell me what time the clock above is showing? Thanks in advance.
4:13
